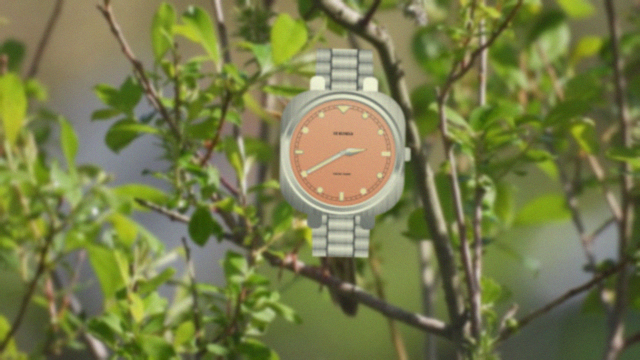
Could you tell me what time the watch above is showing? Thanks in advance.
2:40
